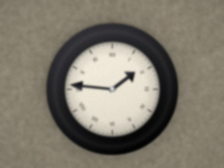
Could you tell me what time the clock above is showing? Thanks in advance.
1:46
